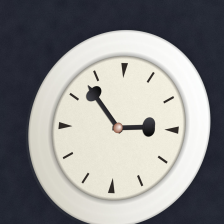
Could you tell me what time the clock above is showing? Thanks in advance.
2:53
